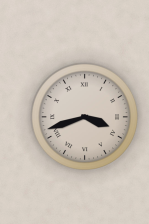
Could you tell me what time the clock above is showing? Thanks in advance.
3:42
